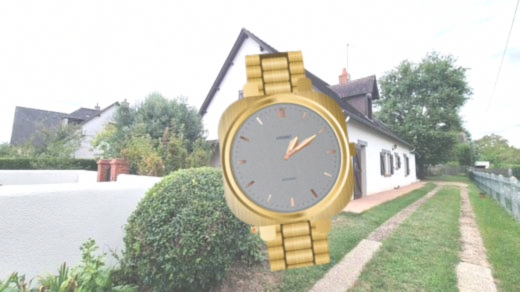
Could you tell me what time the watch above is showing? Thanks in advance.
1:10
